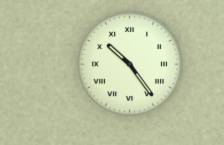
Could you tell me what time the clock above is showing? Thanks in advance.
10:24
